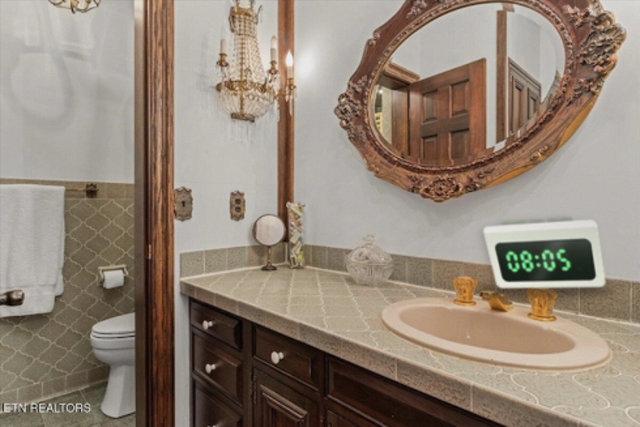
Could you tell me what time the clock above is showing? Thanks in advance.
8:05
